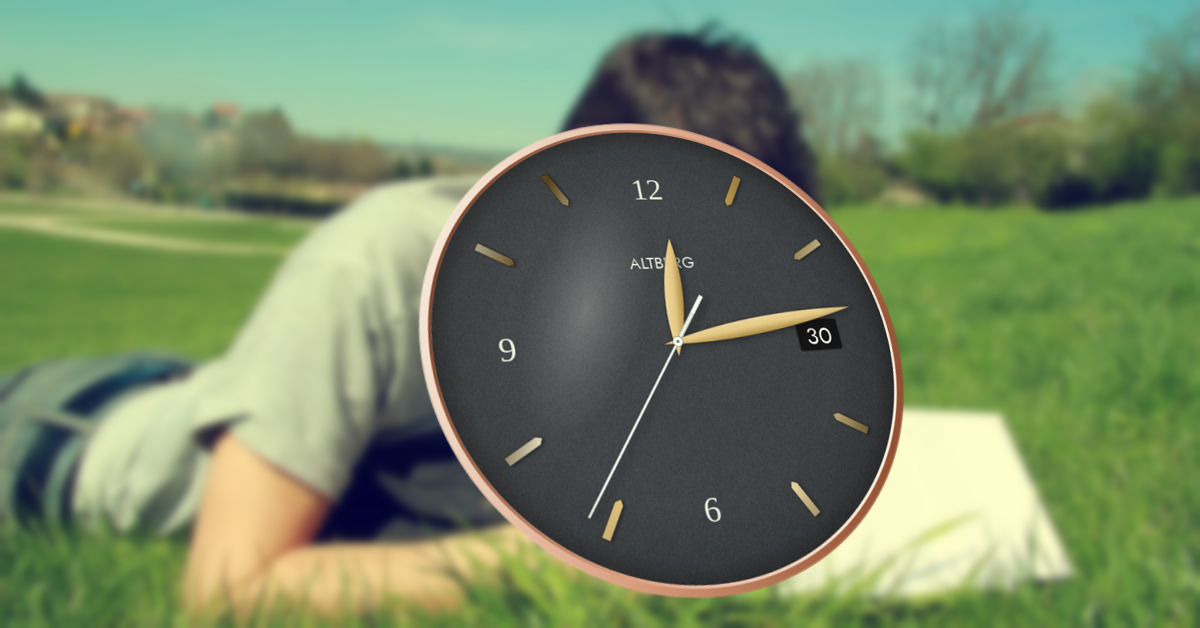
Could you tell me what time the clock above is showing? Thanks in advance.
12:13:36
